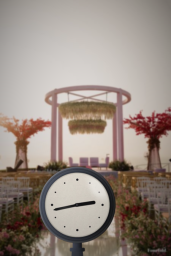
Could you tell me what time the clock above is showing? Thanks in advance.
2:43
